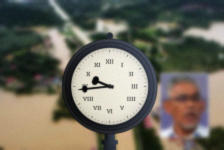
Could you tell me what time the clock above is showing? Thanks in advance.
9:44
